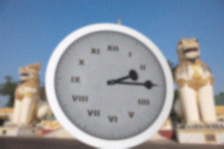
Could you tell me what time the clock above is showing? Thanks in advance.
2:15
